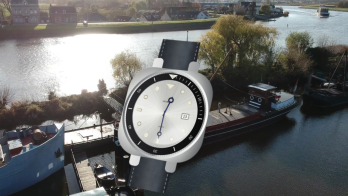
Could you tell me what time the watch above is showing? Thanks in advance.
12:30
